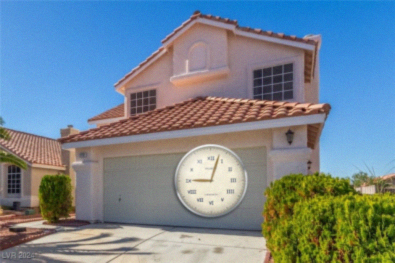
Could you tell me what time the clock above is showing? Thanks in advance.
9:03
